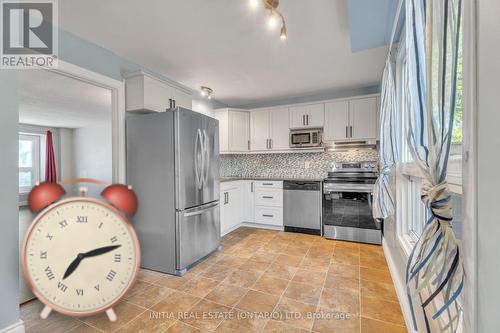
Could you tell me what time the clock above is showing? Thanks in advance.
7:12
